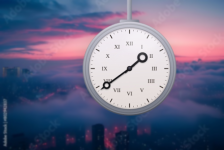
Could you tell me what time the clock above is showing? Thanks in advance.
1:39
